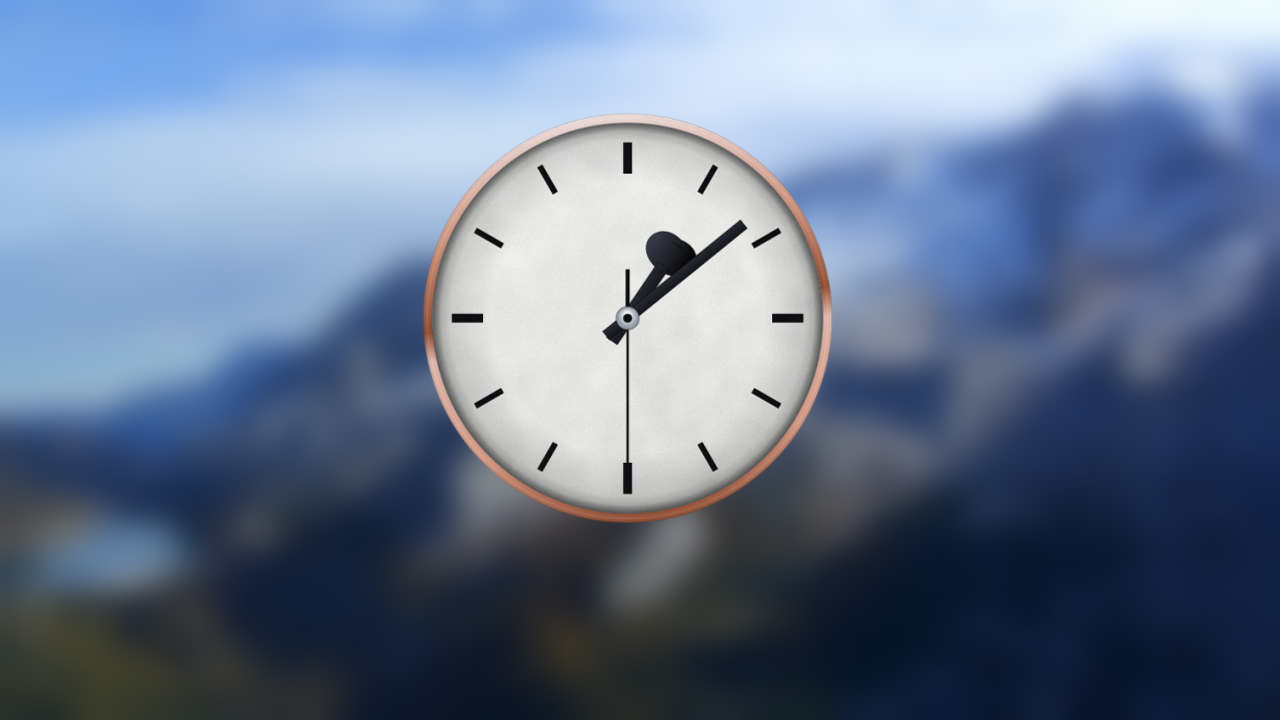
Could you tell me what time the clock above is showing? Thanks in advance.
1:08:30
